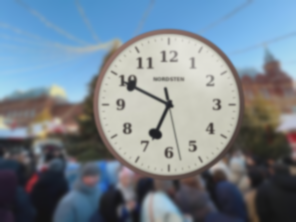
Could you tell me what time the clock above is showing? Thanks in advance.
6:49:28
